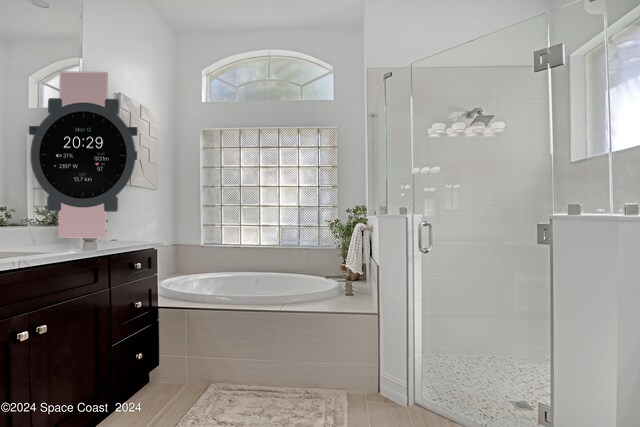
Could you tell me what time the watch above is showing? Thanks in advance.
20:29
